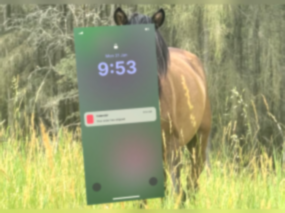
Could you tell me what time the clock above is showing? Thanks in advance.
9:53
